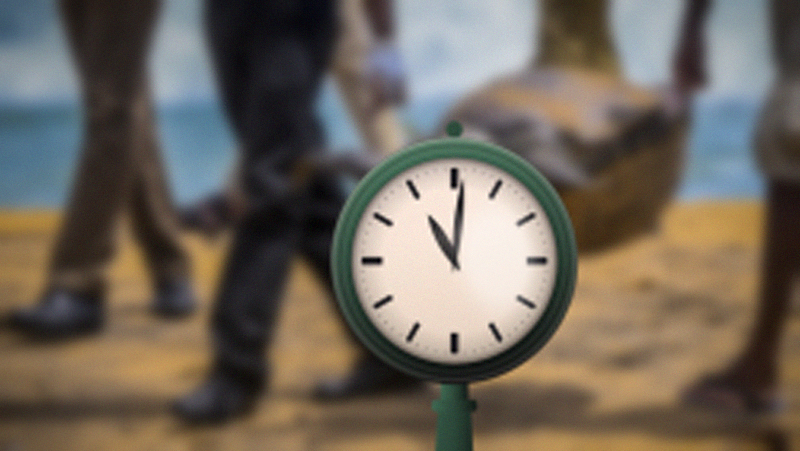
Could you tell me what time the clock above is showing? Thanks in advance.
11:01
